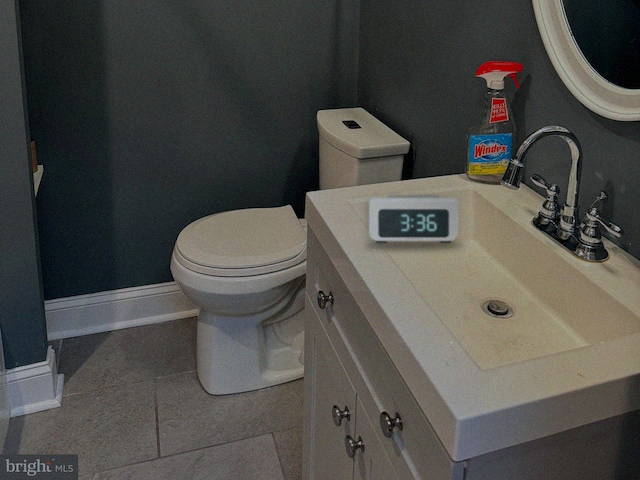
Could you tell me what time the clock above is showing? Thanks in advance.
3:36
